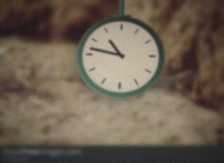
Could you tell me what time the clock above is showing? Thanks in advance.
10:47
